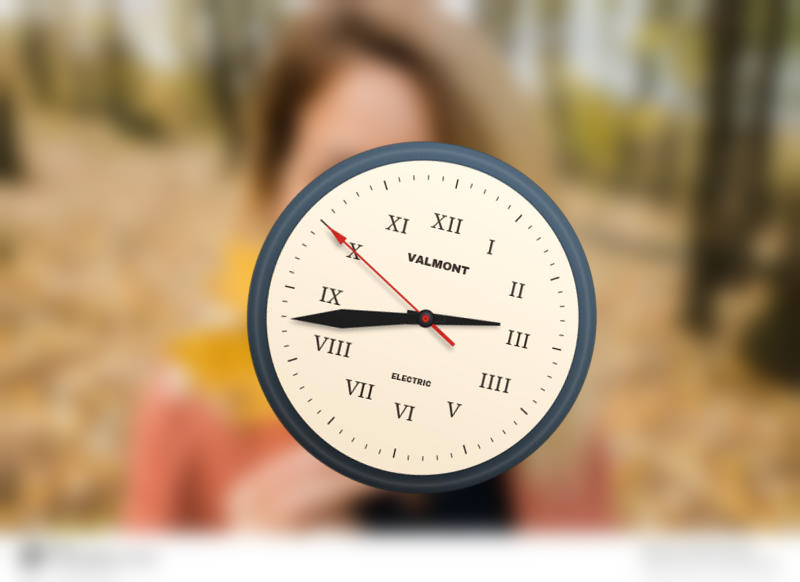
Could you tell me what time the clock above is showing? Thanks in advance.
2:42:50
